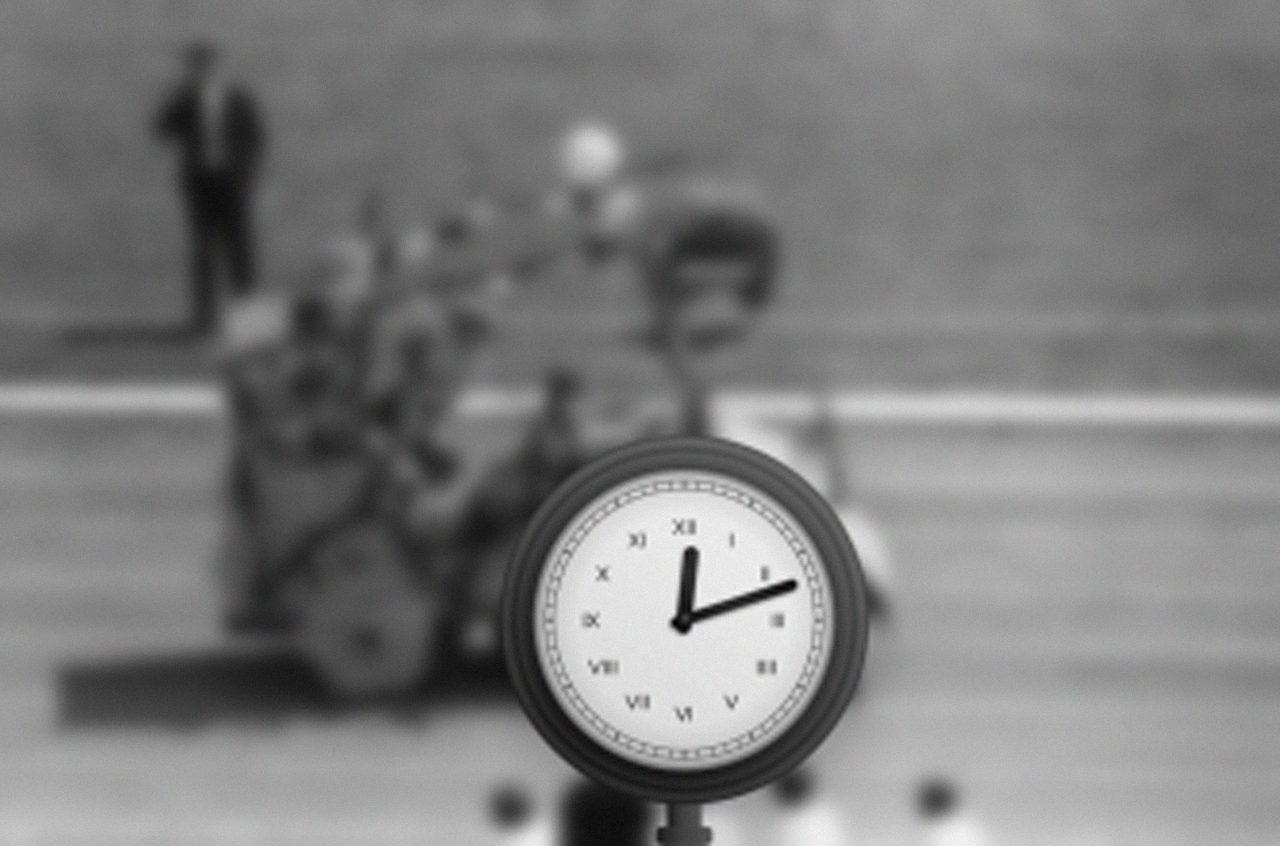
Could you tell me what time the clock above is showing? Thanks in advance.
12:12
